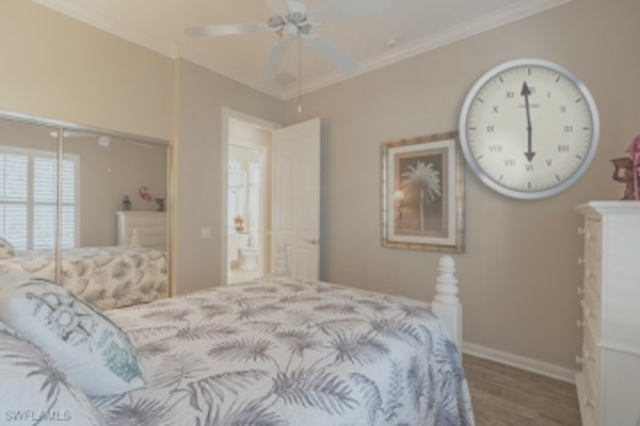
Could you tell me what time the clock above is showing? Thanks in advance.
5:59
